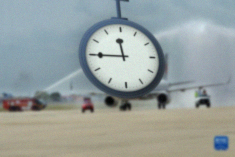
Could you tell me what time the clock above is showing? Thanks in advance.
11:45
